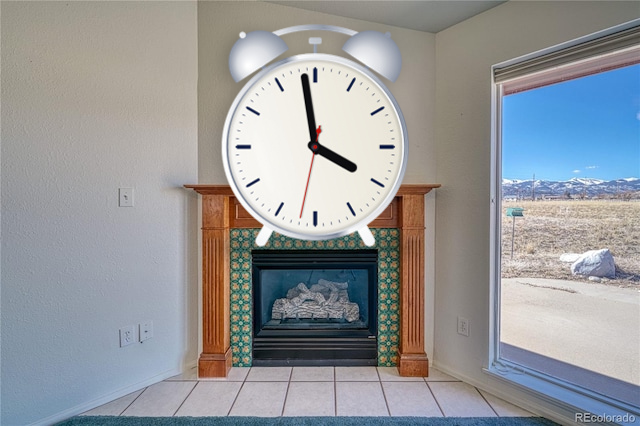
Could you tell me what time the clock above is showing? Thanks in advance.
3:58:32
